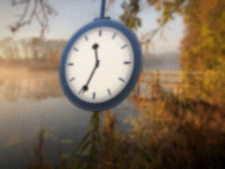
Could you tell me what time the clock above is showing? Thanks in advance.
11:34
